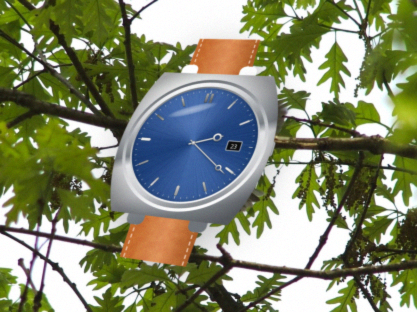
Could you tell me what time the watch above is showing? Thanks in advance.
2:21
